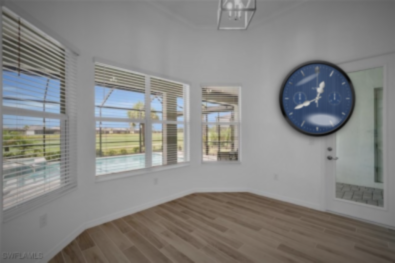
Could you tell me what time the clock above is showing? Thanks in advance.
12:41
